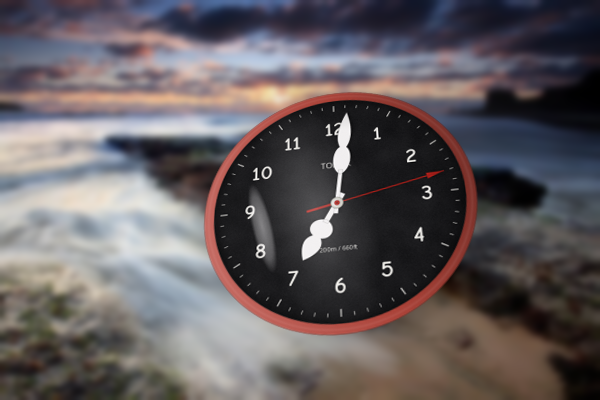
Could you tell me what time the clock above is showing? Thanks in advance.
7:01:13
